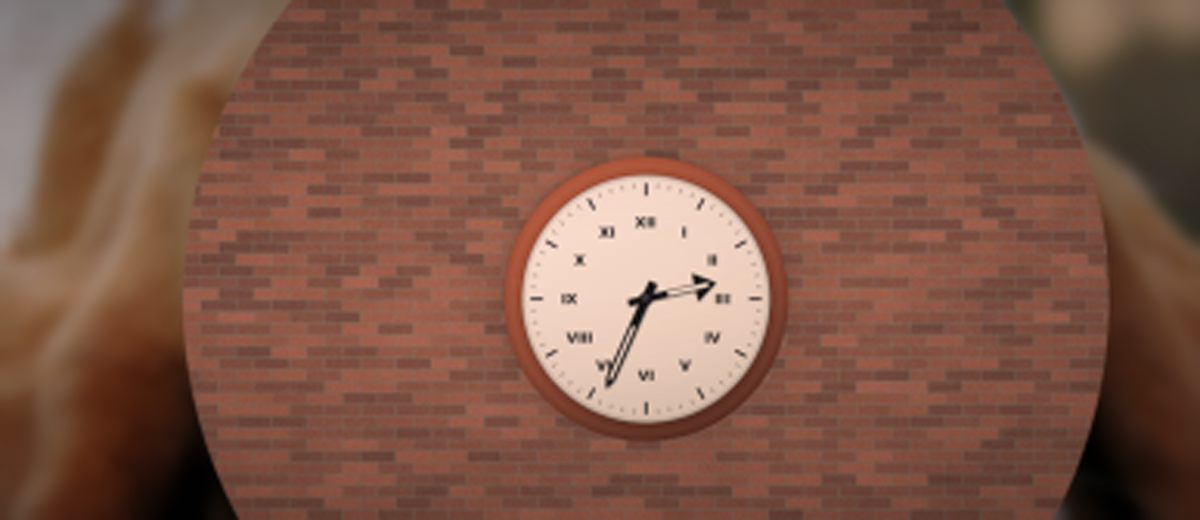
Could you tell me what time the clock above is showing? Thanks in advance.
2:34
